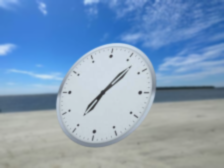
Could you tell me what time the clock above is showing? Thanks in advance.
7:07
